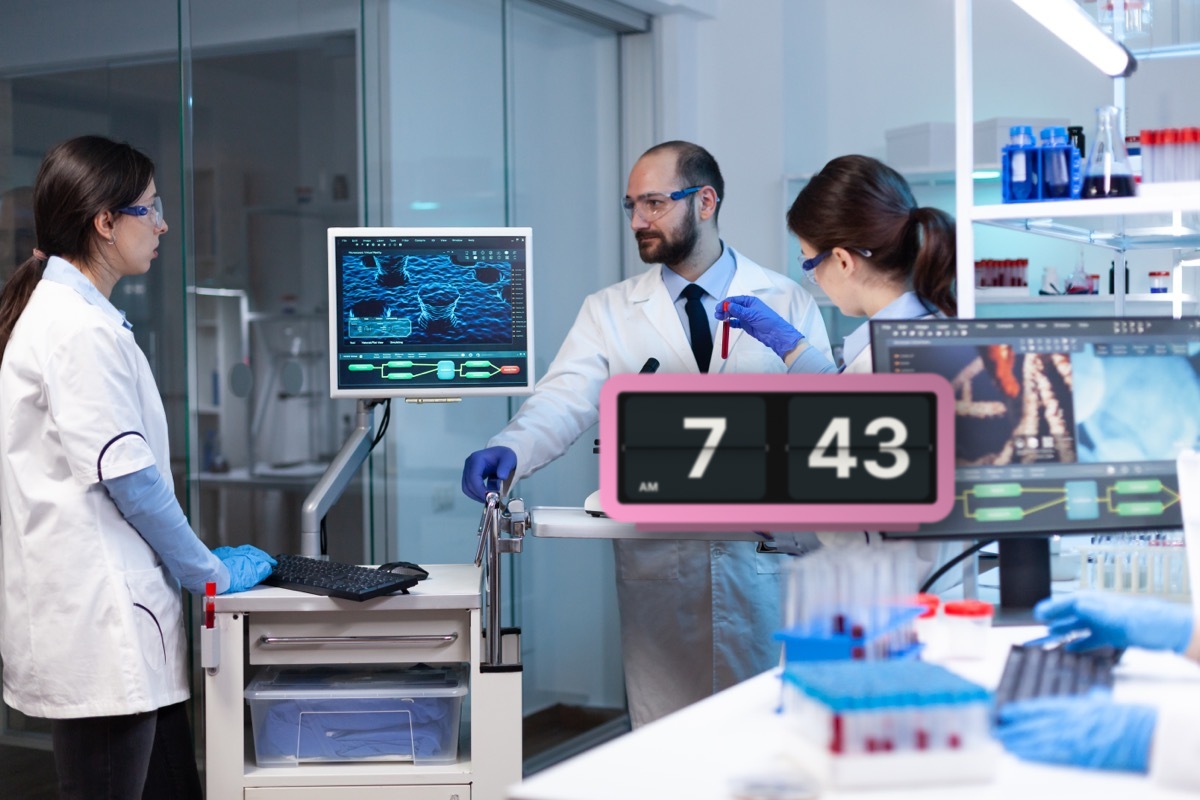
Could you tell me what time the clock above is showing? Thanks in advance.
7:43
